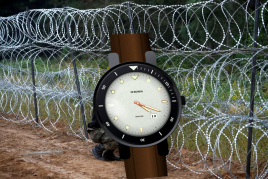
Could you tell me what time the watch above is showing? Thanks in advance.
4:19
